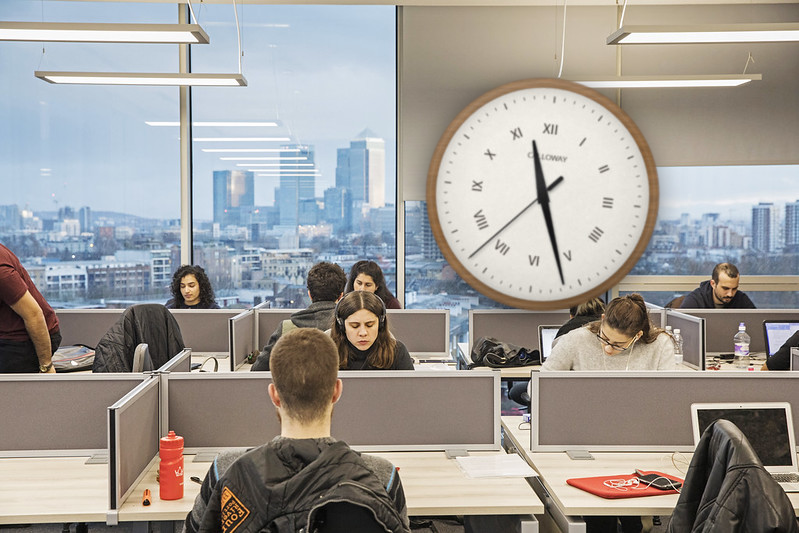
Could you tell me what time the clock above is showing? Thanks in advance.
11:26:37
